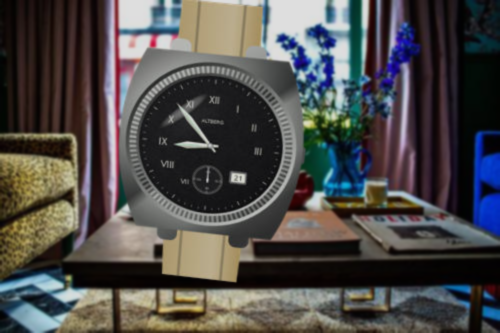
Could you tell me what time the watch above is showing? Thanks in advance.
8:53
